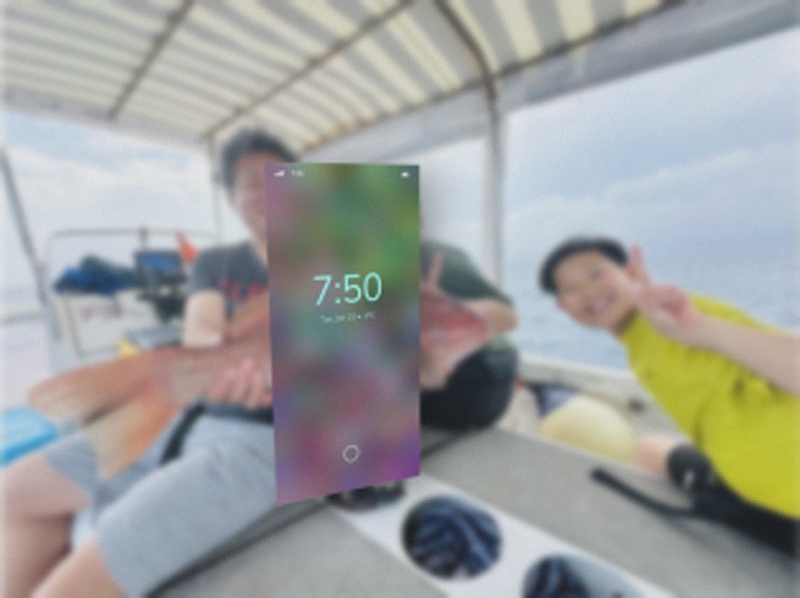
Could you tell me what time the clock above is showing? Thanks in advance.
7:50
